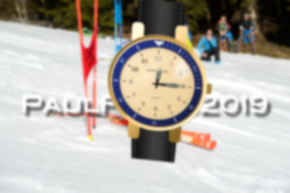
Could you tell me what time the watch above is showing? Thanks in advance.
12:15
